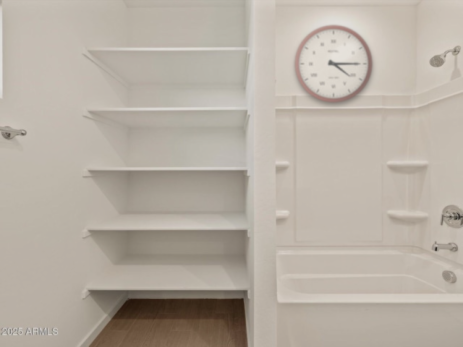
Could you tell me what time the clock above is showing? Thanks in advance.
4:15
